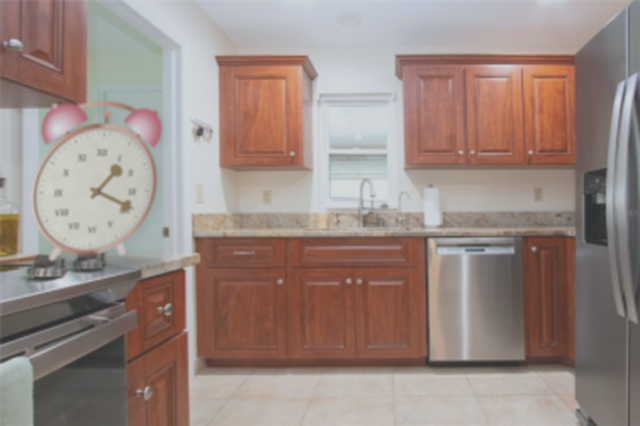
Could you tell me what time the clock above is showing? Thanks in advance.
1:19
